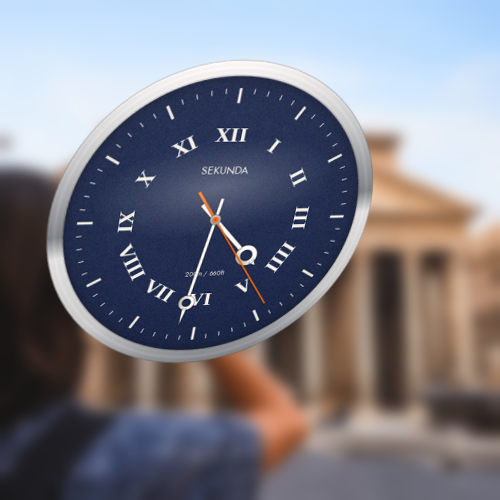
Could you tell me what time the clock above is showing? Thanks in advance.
4:31:24
